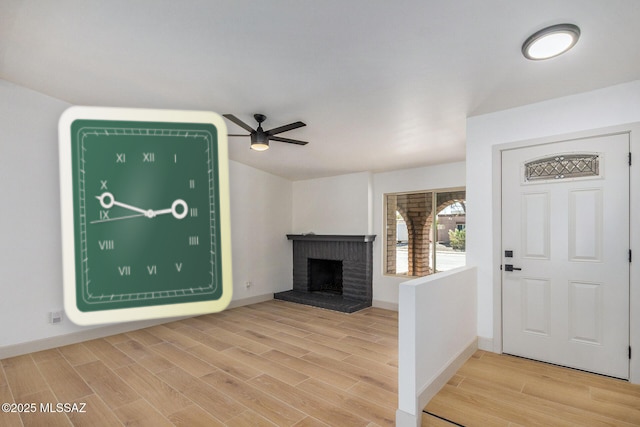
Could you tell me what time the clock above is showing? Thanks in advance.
2:47:44
